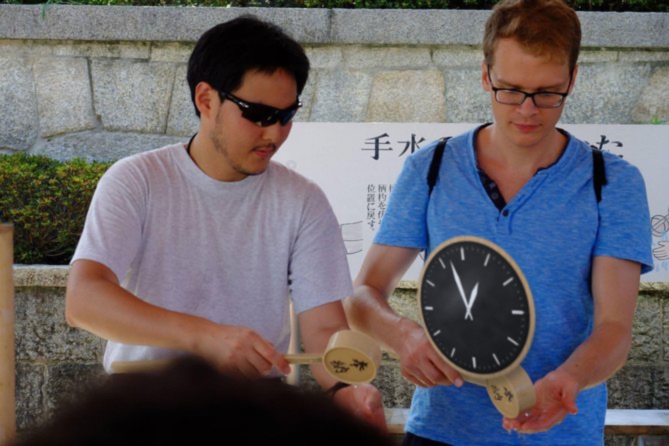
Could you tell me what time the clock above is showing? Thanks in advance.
12:57
